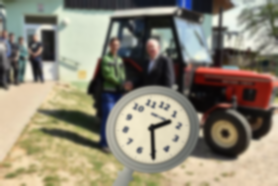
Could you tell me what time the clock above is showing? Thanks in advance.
1:25
